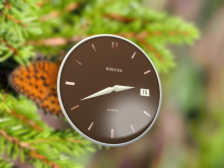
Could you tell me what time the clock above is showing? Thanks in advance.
2:41
